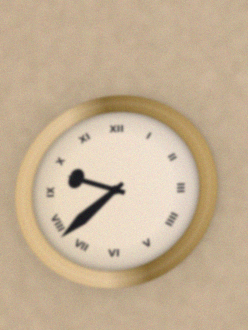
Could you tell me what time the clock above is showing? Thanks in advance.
9:38
